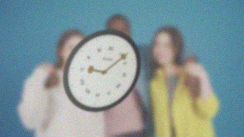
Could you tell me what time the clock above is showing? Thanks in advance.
9:07
